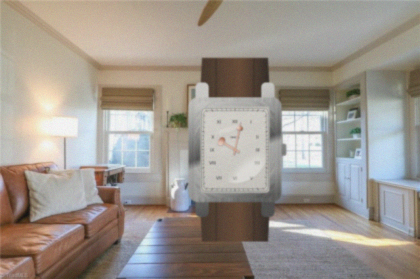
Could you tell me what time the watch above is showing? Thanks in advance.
10:02
